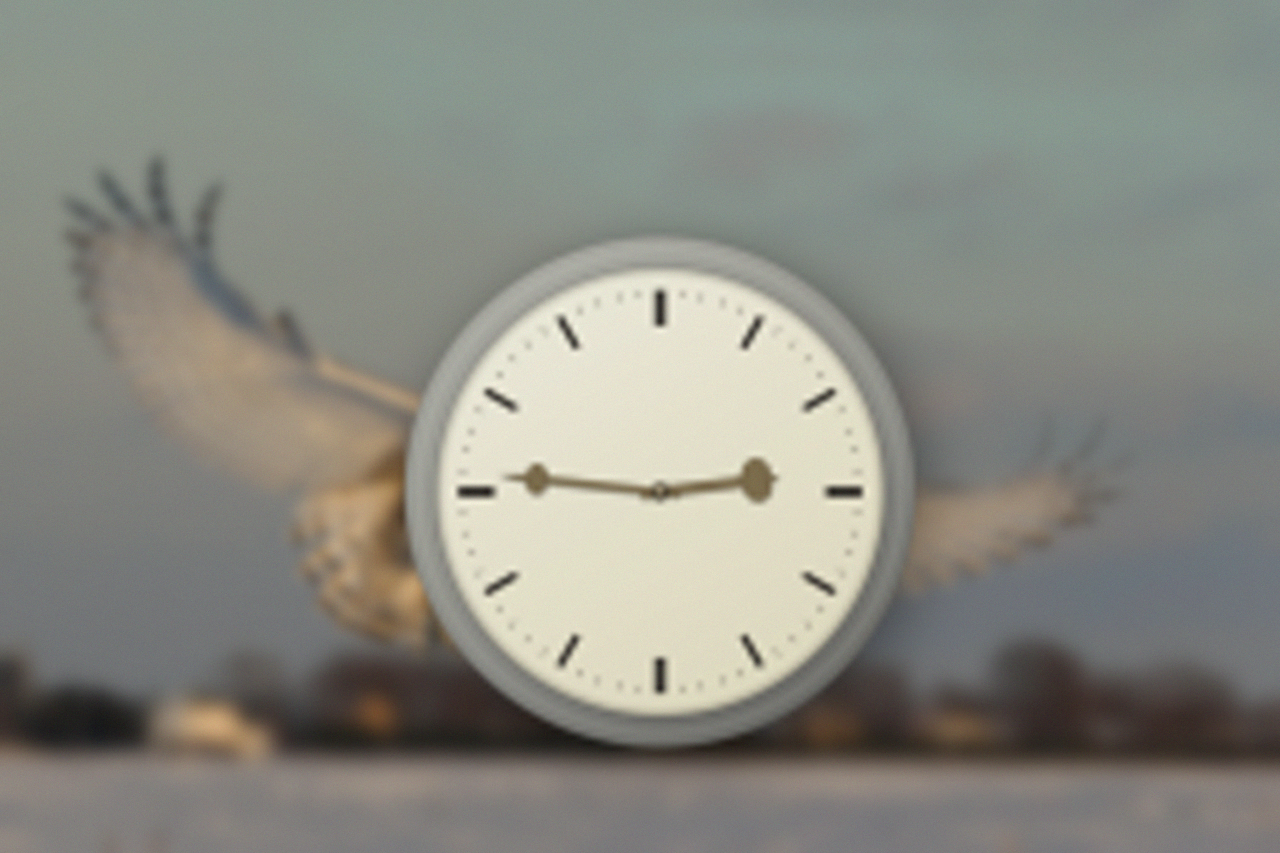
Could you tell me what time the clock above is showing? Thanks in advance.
2:46
